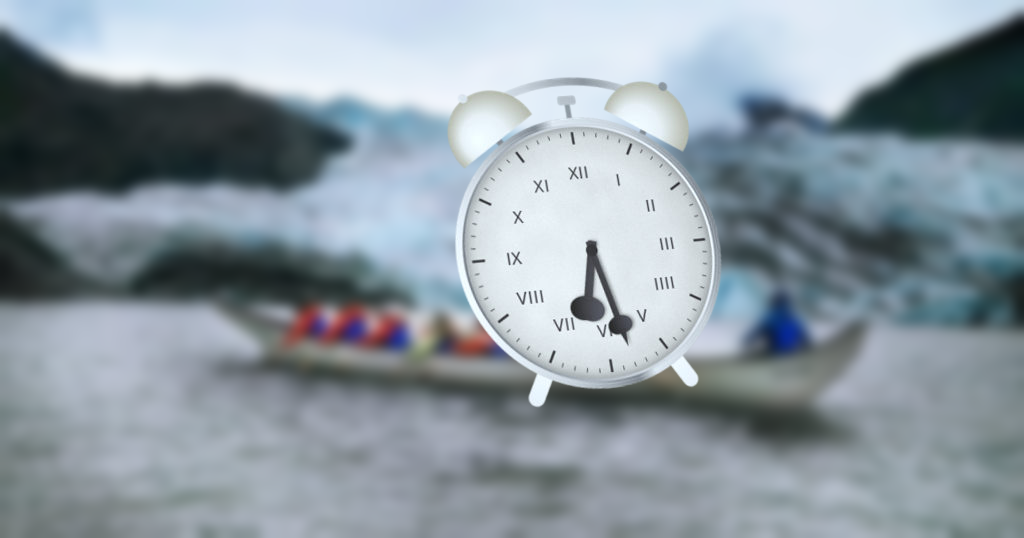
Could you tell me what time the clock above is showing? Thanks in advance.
6:28
